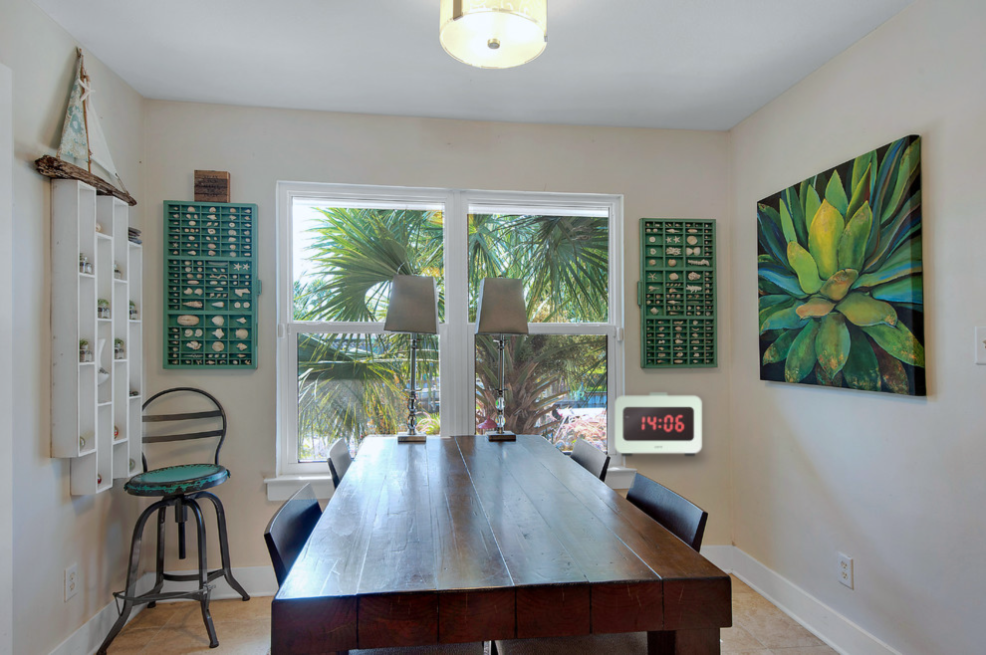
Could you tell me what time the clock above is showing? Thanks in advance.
14:06
